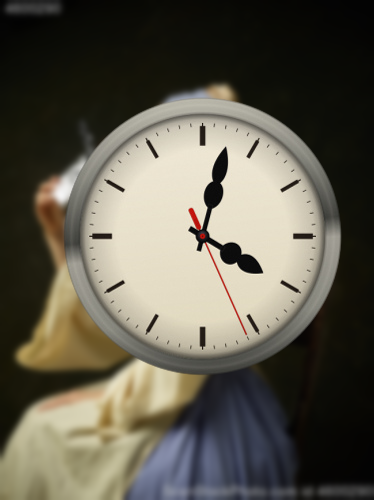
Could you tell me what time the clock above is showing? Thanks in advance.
4:02:26
